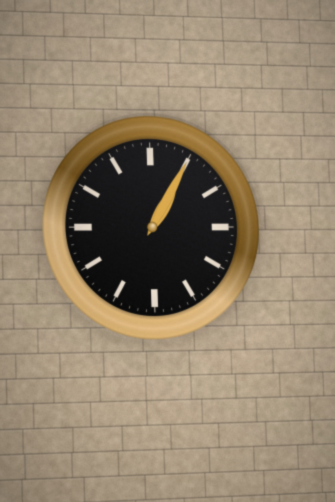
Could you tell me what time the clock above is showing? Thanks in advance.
1:05
